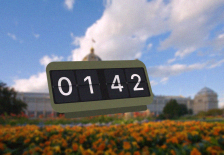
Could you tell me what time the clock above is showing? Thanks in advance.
1:42
